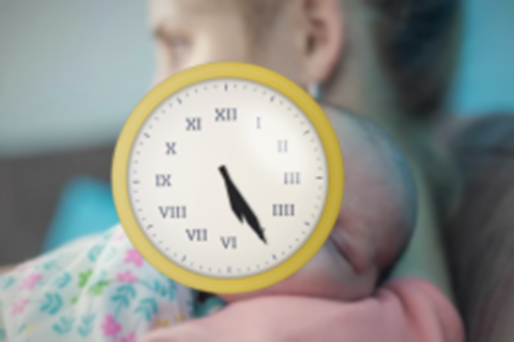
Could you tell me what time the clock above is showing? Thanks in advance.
5:25
